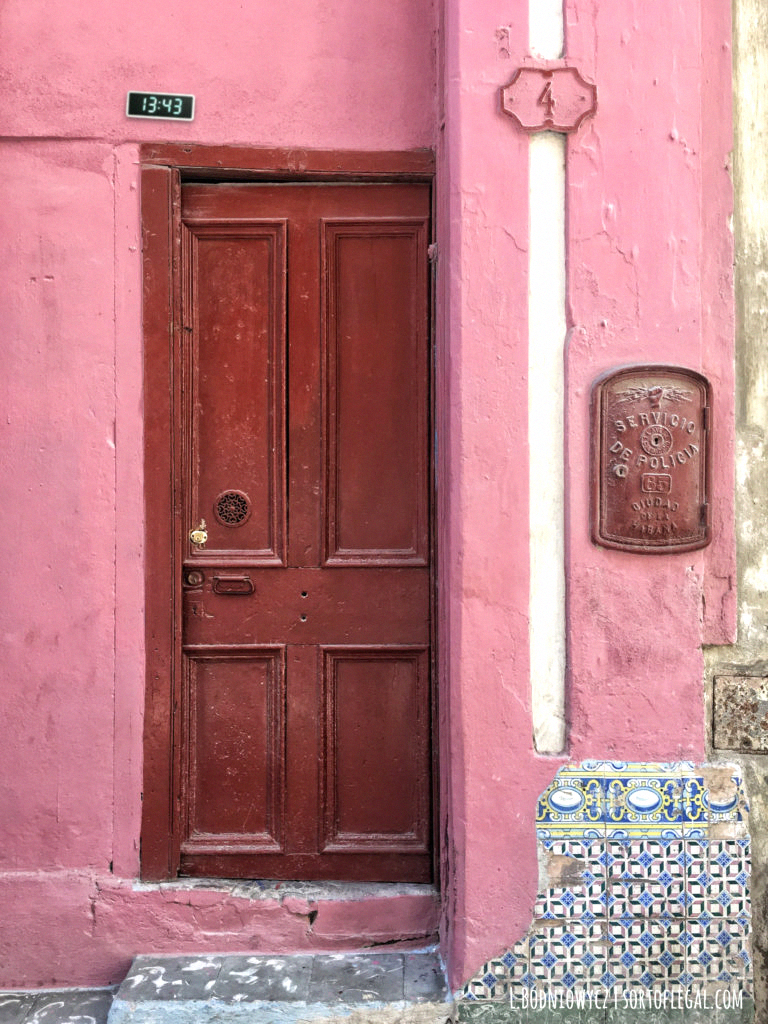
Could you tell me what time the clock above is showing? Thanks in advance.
13:43
